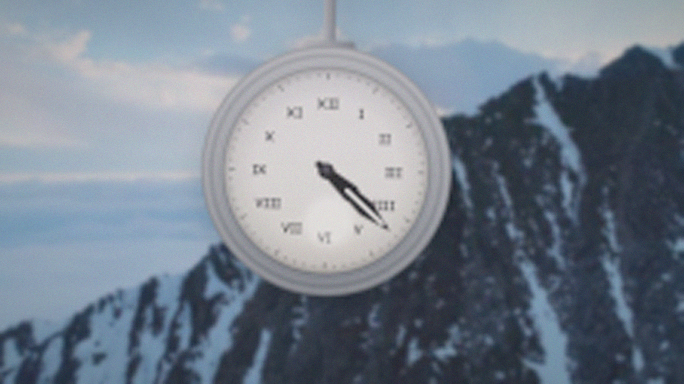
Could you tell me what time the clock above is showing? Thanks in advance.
4:22
